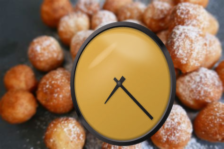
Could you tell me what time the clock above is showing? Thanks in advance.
7:22
